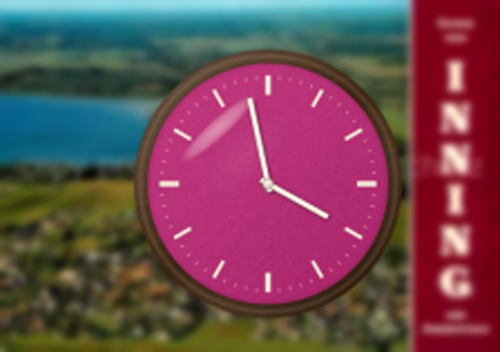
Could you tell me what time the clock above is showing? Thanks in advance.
3:58
